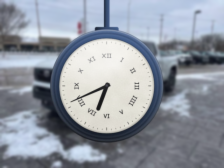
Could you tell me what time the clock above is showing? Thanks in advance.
6:41
